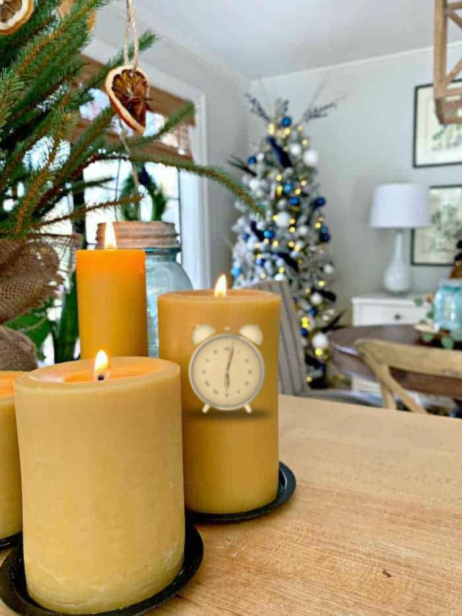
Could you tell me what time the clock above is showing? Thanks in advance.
6:02
